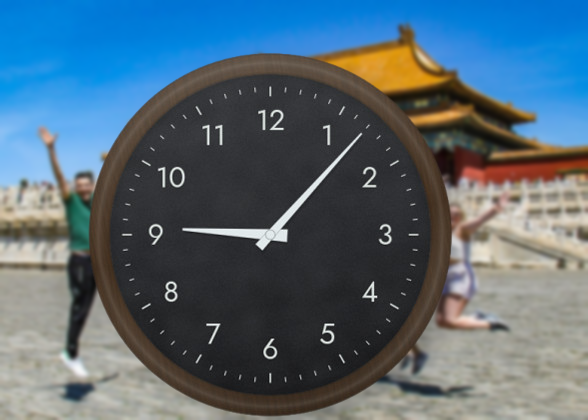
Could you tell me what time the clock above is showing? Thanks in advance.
9:07
